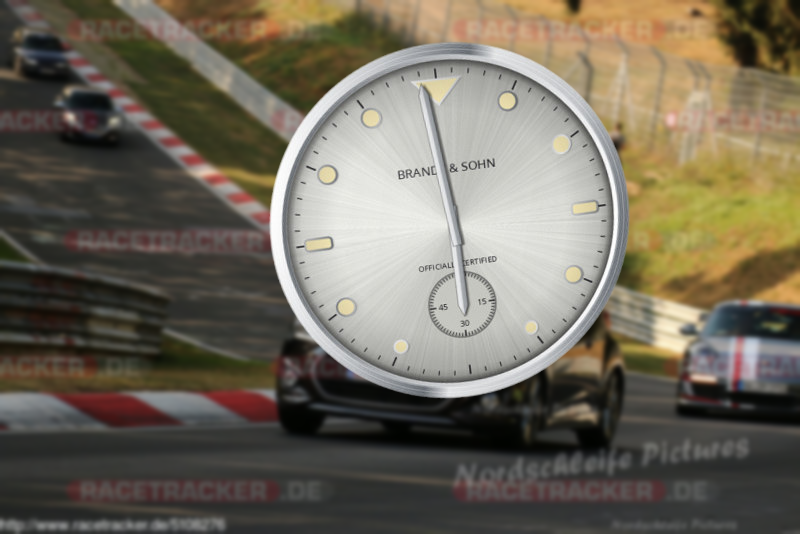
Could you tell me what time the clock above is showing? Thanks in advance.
5:59:00
